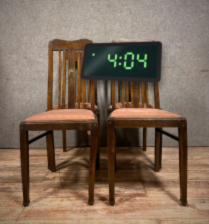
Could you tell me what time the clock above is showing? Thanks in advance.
4:04
